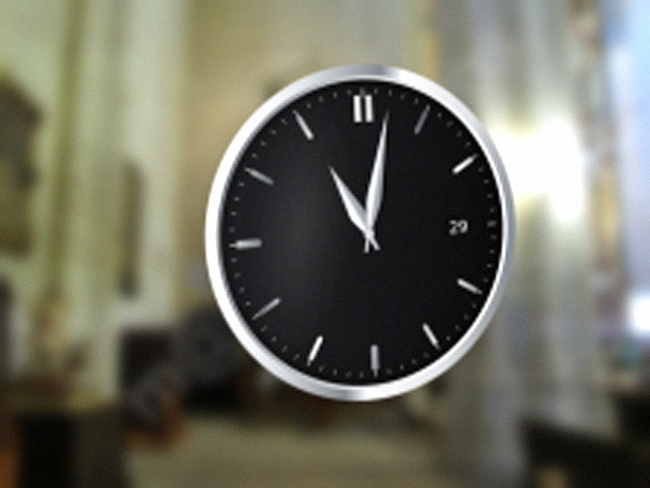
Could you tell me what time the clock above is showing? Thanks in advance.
11:02
